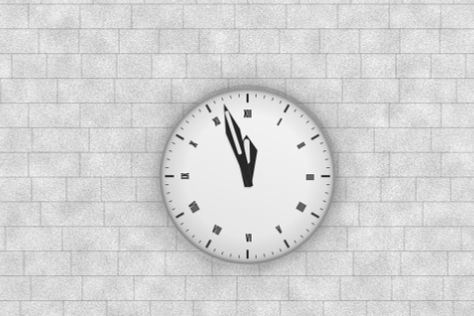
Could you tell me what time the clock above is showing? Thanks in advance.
11:57
